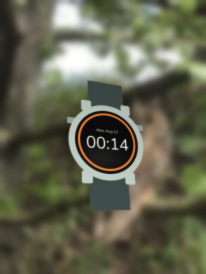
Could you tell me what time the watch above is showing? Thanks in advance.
0:14
